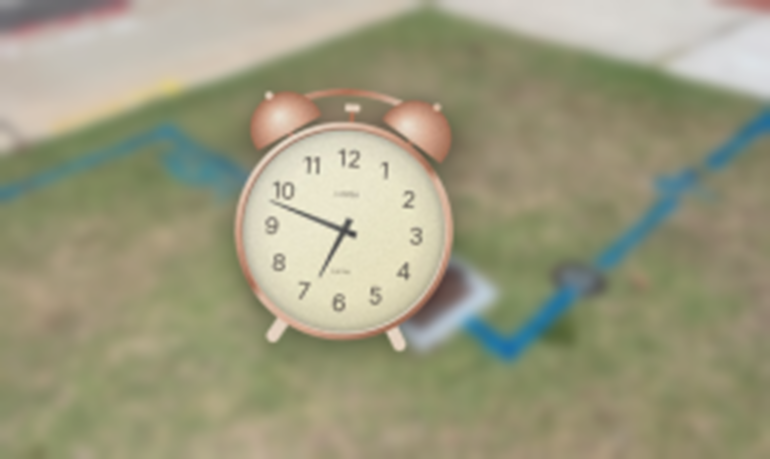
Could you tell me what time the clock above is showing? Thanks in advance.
6:48
